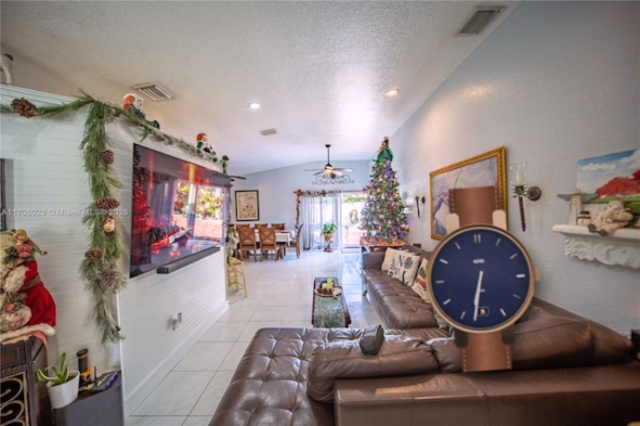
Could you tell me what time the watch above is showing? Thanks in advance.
6:32
